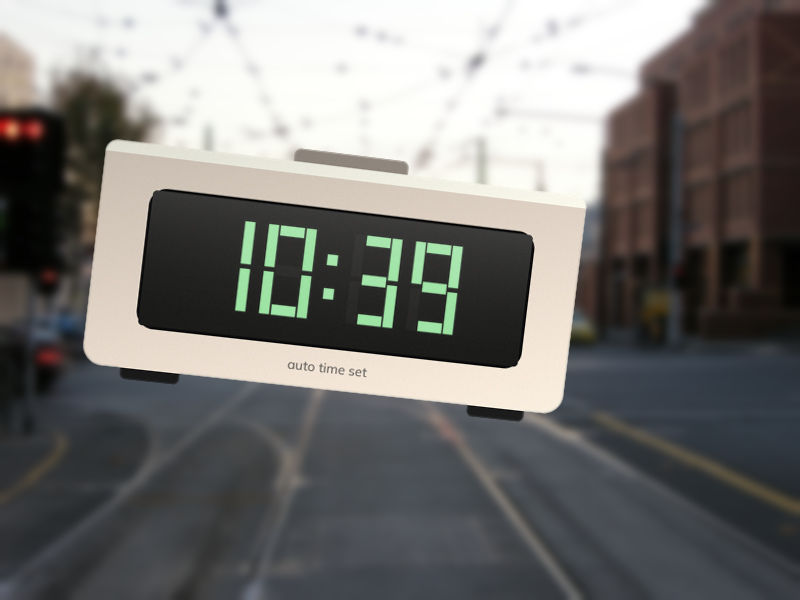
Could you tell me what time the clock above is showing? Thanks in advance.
10:39
